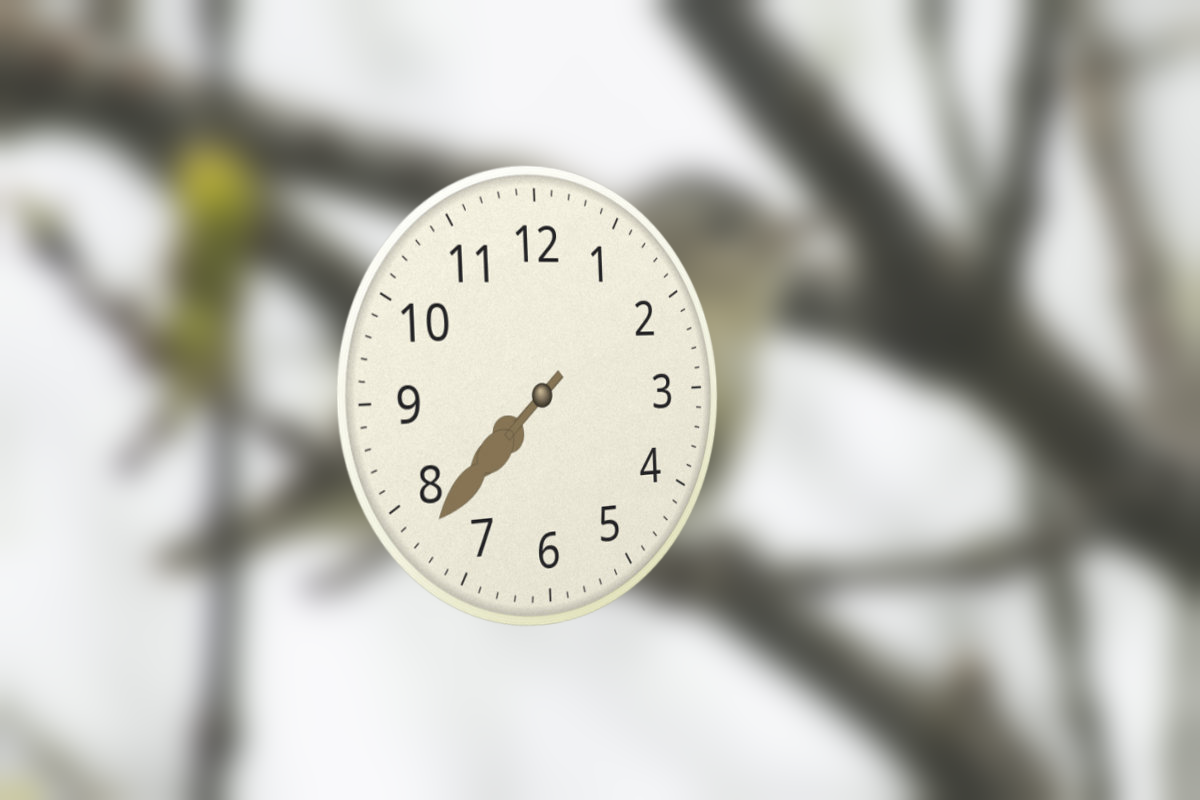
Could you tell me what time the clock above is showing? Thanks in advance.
7:38
